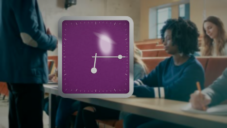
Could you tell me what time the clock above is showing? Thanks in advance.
6:15
